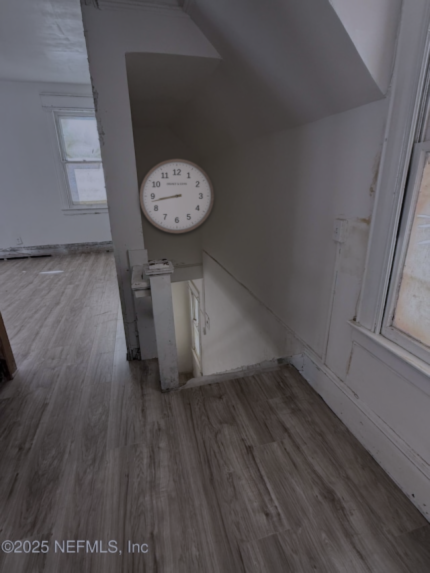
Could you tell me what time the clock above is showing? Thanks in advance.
8:43
